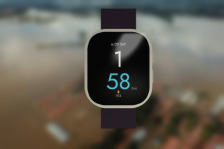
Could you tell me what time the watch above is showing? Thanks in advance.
1:58
